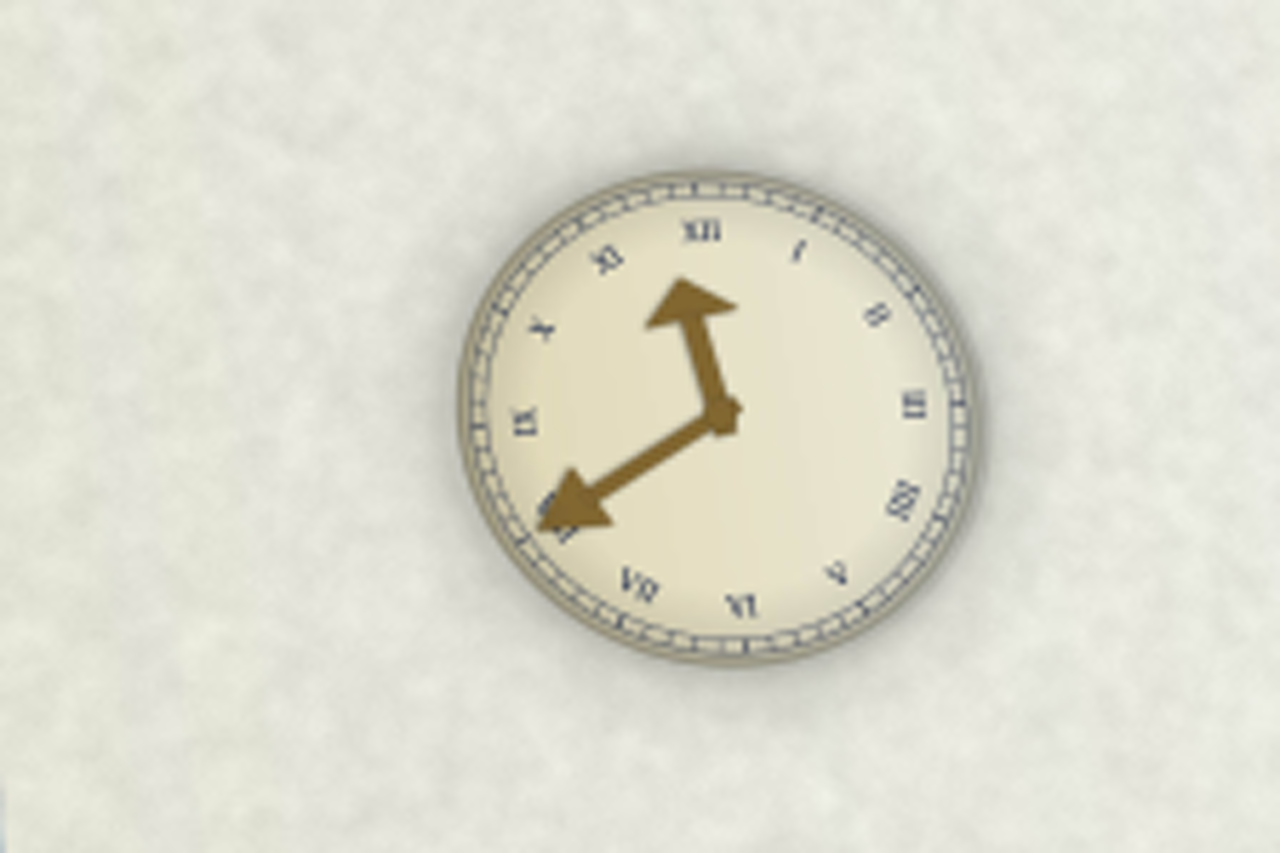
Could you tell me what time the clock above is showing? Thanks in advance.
11:40
